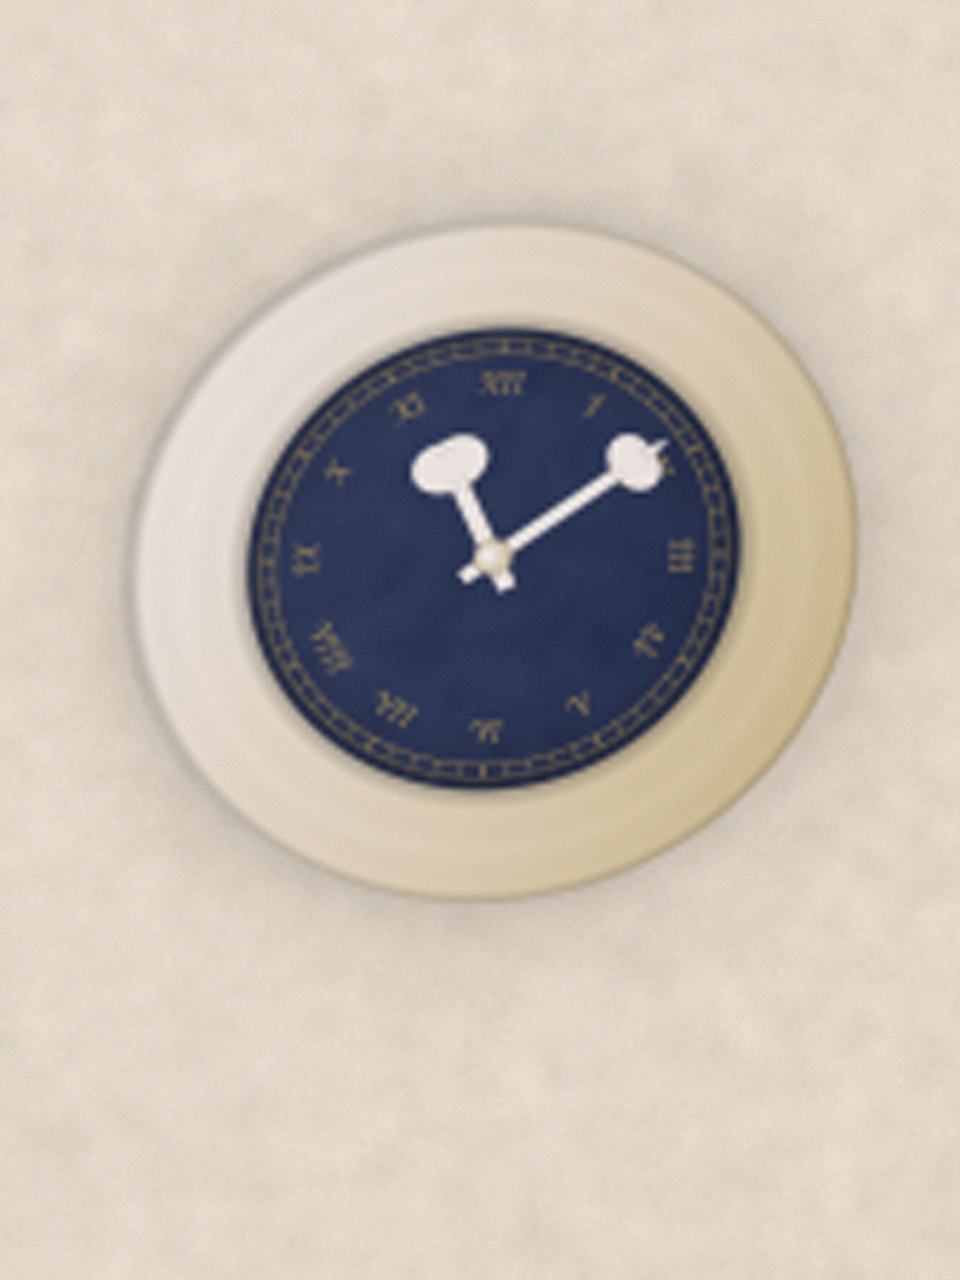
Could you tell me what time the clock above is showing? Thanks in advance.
11:09
